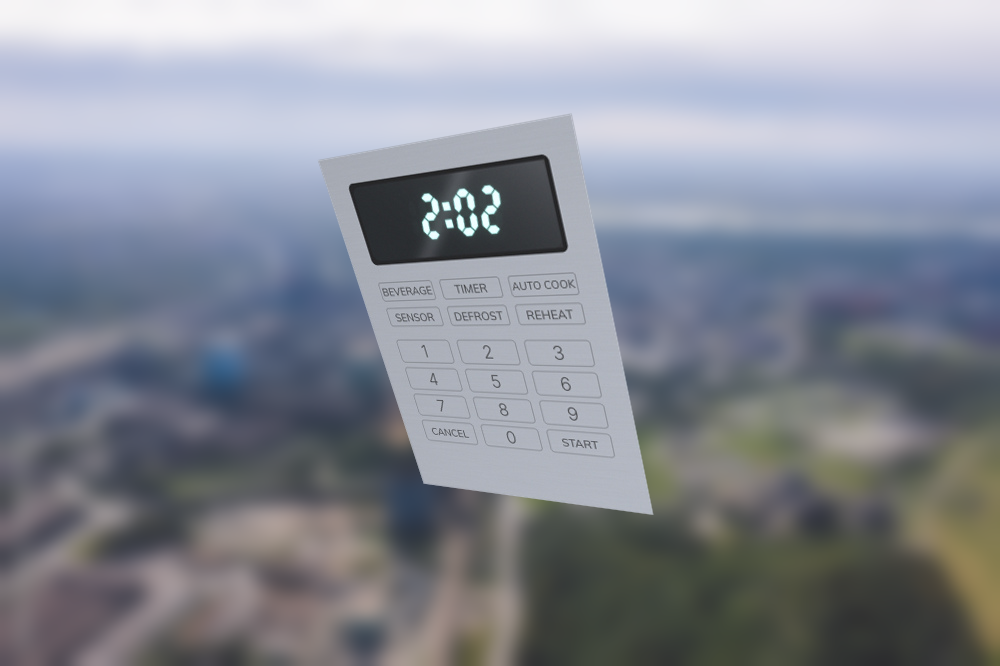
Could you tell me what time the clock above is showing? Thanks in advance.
2:02
